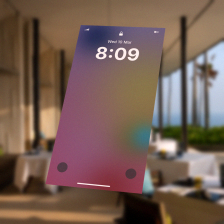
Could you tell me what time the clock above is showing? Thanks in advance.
8:09
